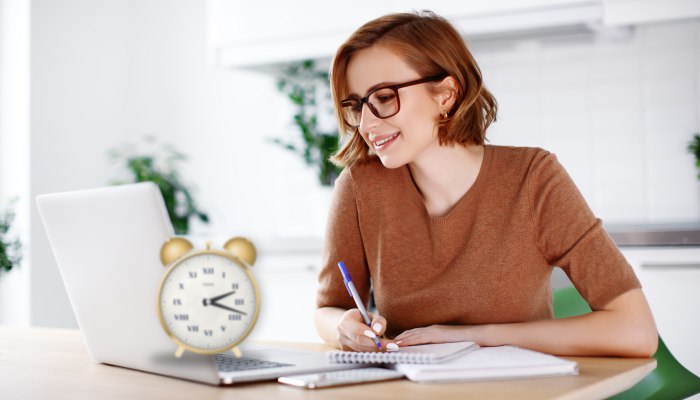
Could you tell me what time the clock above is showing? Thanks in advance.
2:18
